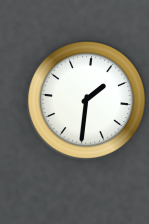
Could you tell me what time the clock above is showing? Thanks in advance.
1:30
